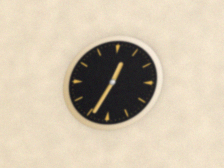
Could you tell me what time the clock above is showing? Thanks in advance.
12:34
